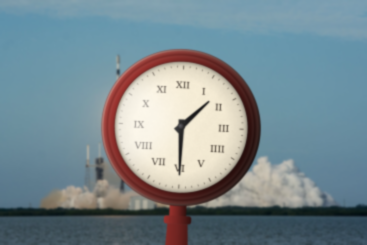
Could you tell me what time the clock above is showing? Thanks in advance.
1:30
